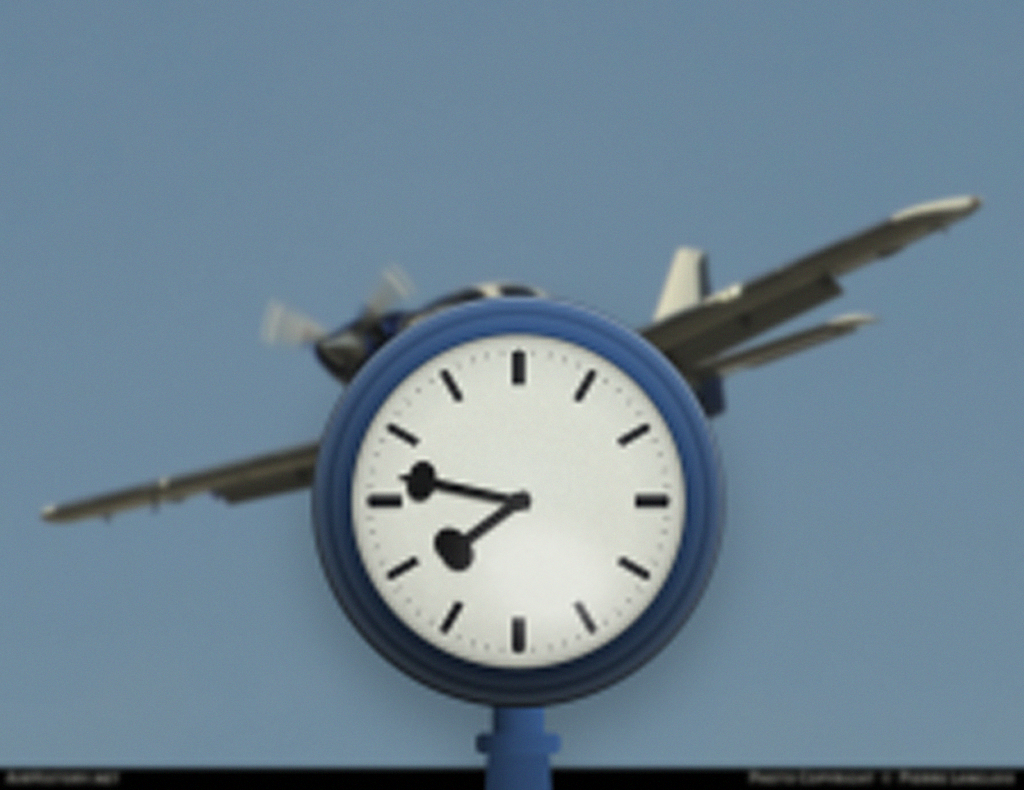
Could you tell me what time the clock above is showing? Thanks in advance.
7:47
